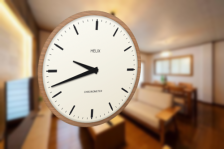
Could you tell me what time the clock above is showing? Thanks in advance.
9:42
